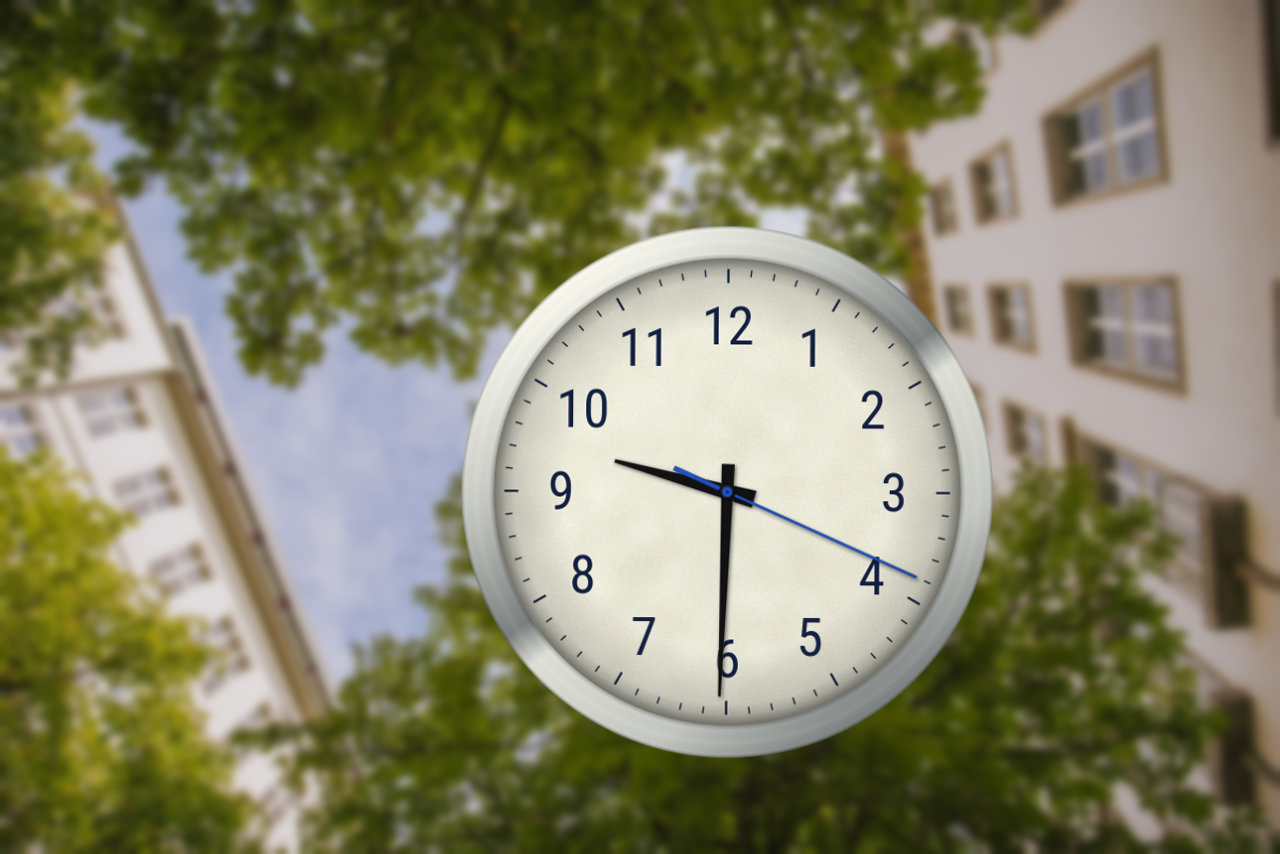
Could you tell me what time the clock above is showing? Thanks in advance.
9:30:19
